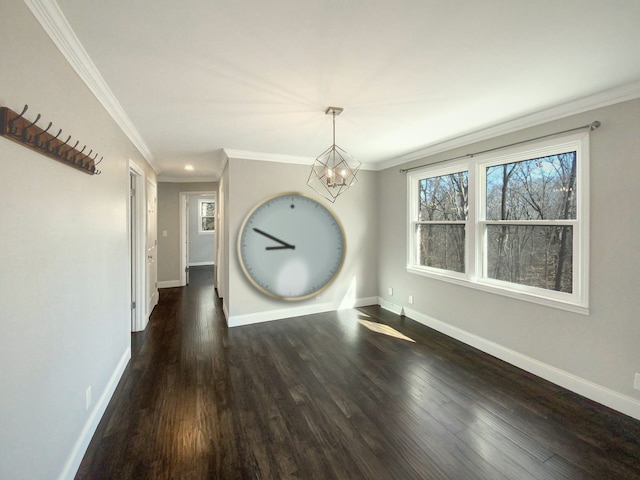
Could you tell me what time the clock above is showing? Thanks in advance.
8:49
